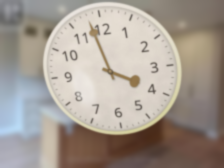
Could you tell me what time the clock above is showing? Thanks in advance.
3:58
